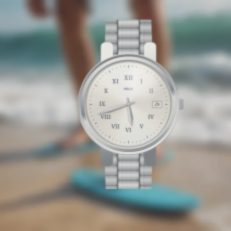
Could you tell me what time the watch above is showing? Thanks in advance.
5:42
